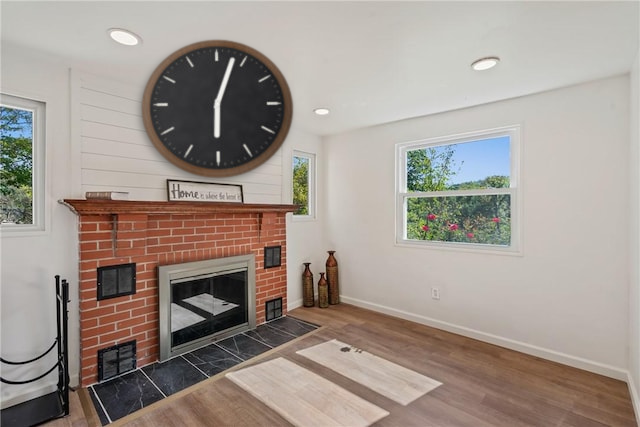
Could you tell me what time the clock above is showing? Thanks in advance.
6:03
